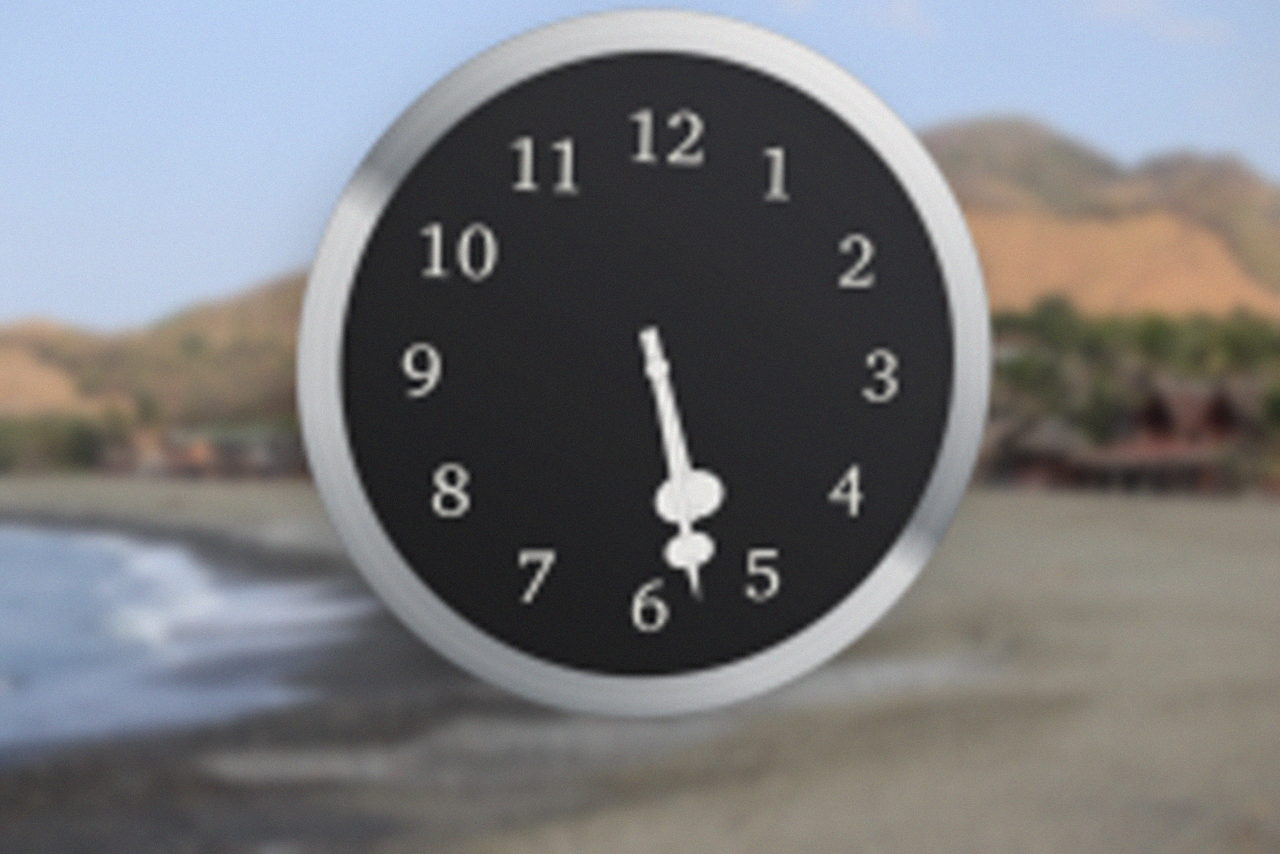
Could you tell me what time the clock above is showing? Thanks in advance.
5:28
